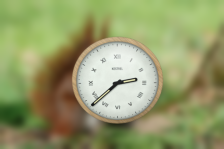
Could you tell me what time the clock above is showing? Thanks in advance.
2:38
